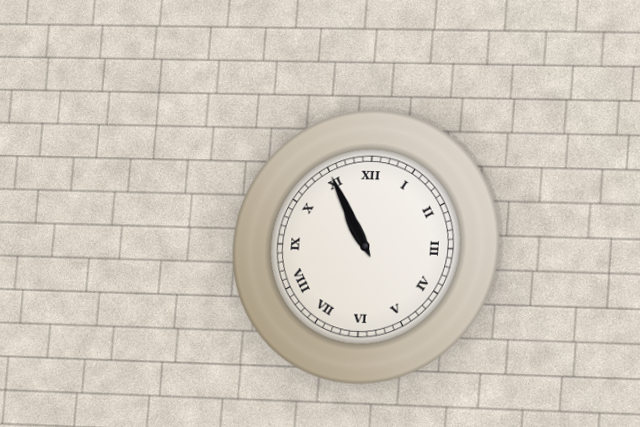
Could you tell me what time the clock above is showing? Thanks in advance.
10:55
